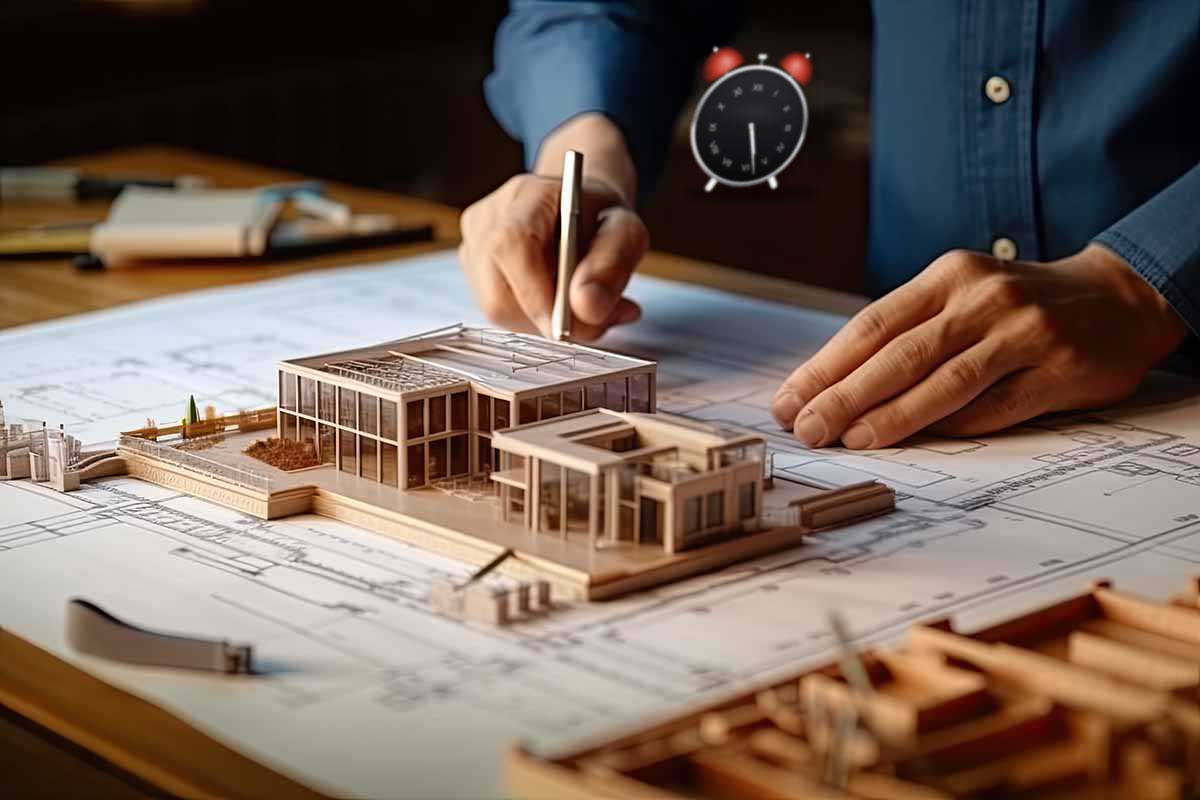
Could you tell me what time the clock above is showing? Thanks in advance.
5:28
